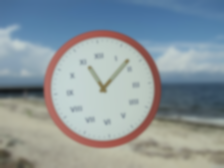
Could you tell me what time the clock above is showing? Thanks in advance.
11:08
